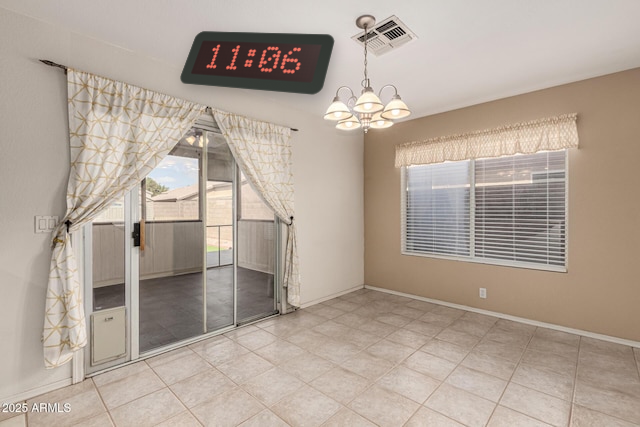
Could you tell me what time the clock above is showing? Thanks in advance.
11:06
